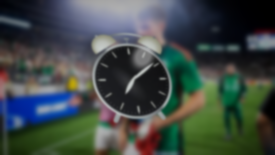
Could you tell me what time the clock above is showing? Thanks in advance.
7:09
